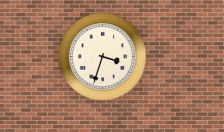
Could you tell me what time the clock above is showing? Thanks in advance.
3:33
